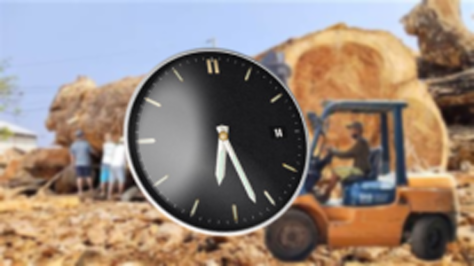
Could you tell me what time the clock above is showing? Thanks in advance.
6:27
